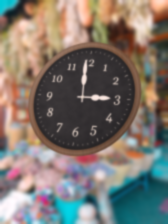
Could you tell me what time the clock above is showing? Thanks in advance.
2:59
